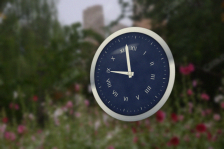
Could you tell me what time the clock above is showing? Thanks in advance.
8:57
